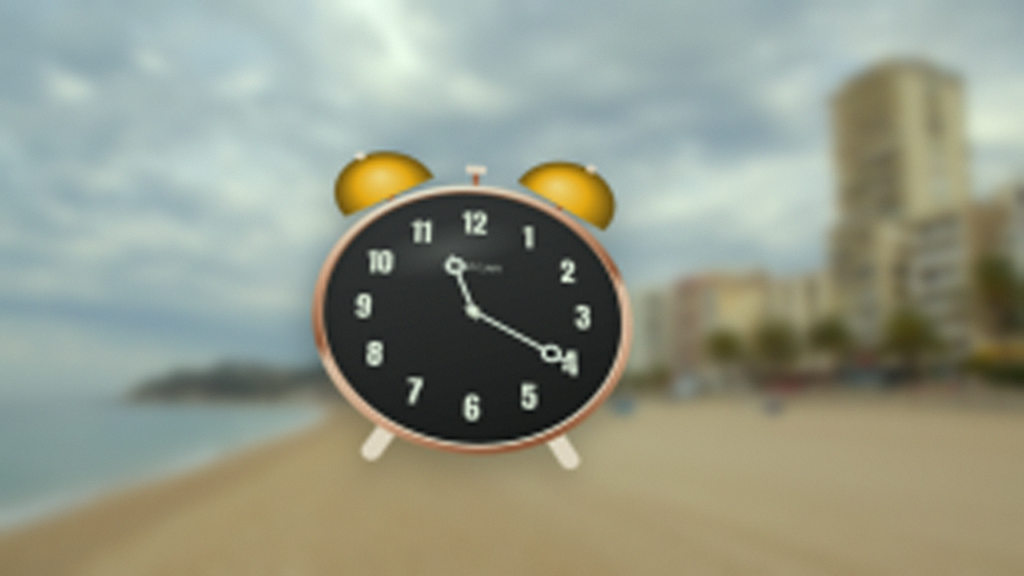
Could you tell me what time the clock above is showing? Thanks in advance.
11:20
